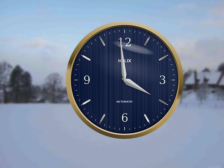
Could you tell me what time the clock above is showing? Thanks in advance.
3:59
